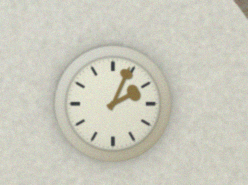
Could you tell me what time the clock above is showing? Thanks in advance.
2:04
